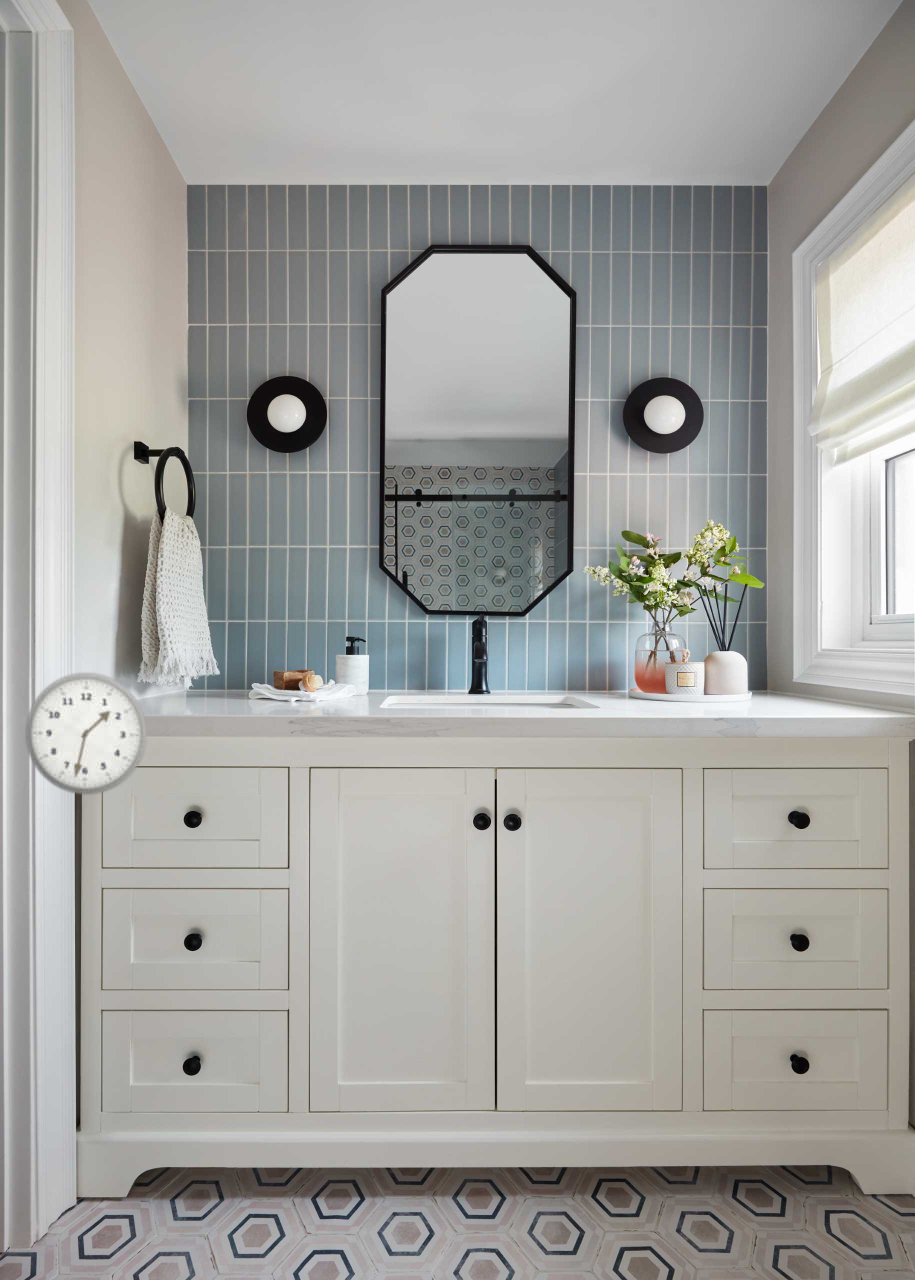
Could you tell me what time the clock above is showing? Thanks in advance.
1:32
